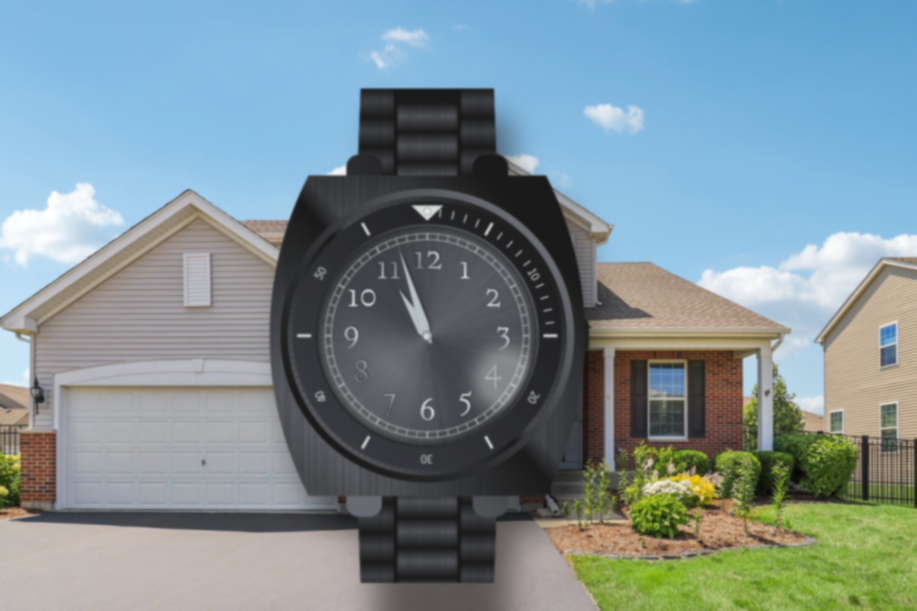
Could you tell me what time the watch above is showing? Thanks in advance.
10:57
